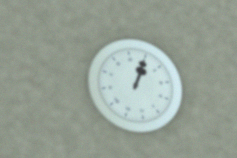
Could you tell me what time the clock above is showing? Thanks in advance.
1:05
